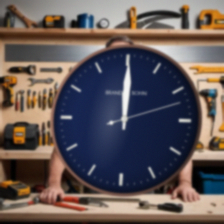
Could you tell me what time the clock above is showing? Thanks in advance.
12:00:12
